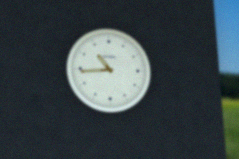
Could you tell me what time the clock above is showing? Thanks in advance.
10:44
